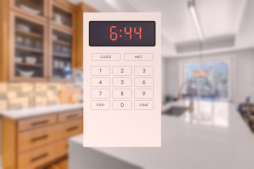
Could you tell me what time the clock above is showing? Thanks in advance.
6:44
